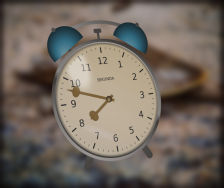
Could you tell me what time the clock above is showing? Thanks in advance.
7:48
